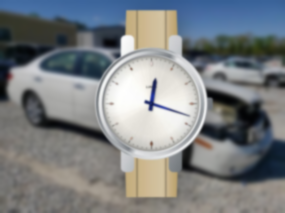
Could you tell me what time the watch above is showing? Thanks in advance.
12:18
